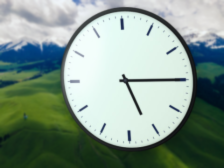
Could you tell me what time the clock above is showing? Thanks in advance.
5:15
